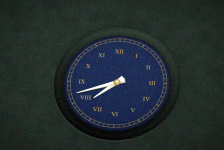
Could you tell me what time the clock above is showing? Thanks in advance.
7:42
